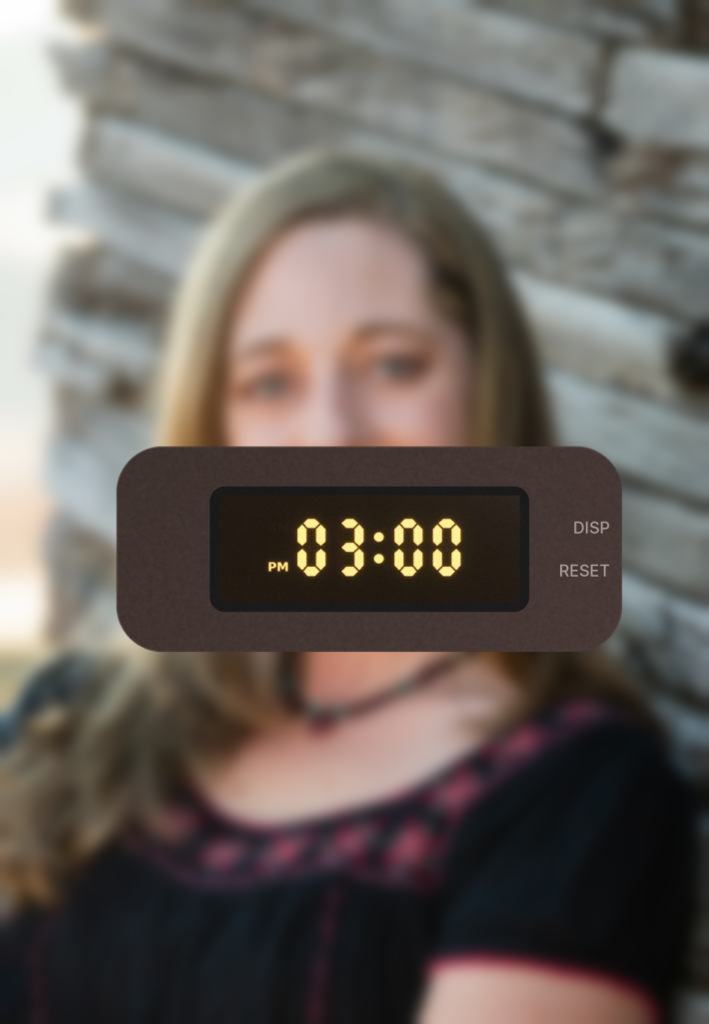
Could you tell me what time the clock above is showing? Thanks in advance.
3:00
